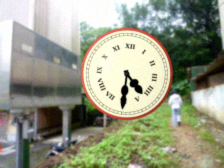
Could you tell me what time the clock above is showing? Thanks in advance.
4:30
